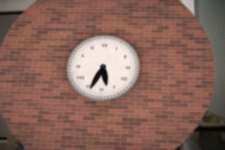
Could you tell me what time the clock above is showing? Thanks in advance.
5:34
